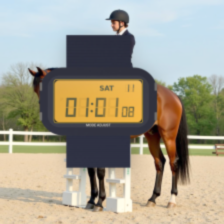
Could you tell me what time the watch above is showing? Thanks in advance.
1:01:08
